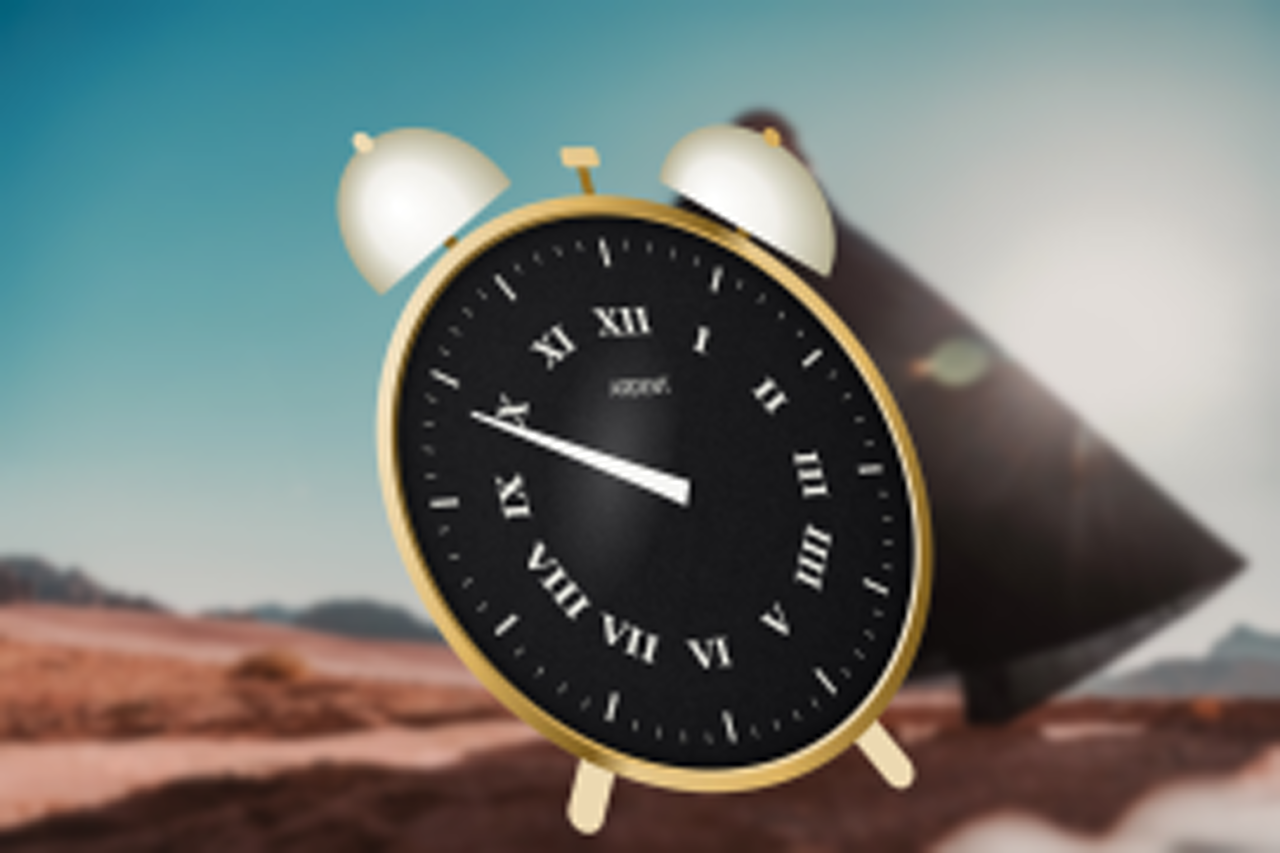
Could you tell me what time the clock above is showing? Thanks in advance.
9:49
